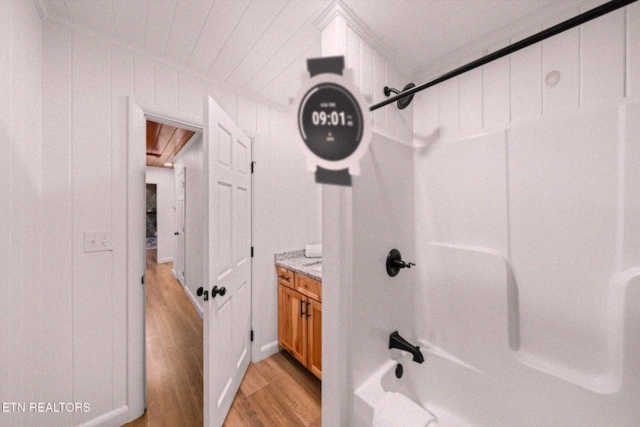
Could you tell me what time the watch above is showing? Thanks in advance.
9:01
